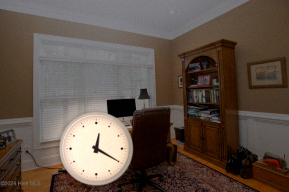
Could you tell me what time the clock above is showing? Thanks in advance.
12:20
